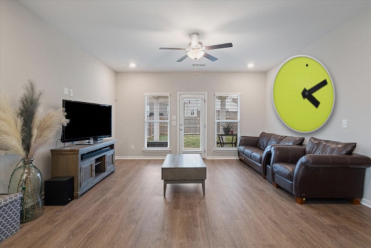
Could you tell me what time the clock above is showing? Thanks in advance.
4:10
